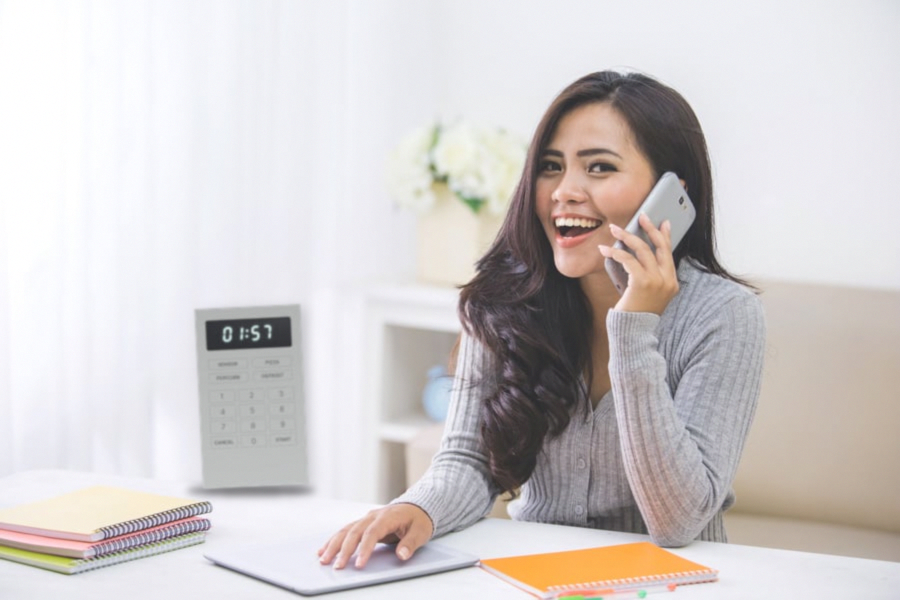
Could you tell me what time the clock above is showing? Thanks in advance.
1:57
